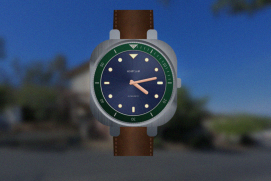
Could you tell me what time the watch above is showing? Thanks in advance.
4:13
